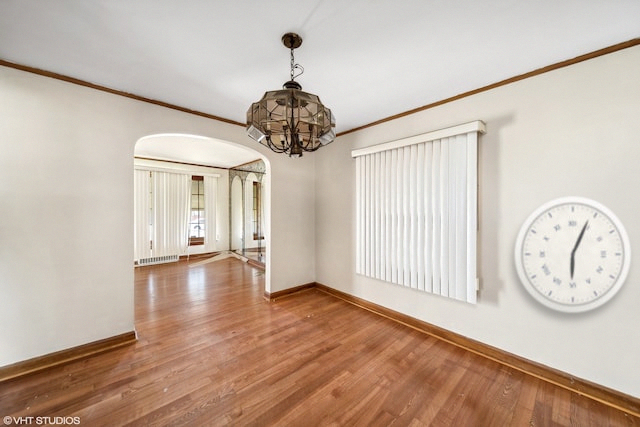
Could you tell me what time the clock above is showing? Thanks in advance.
6:04
